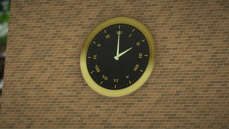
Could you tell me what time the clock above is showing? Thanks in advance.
2:00
